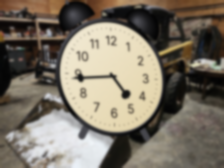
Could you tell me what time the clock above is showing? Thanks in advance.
4:44
